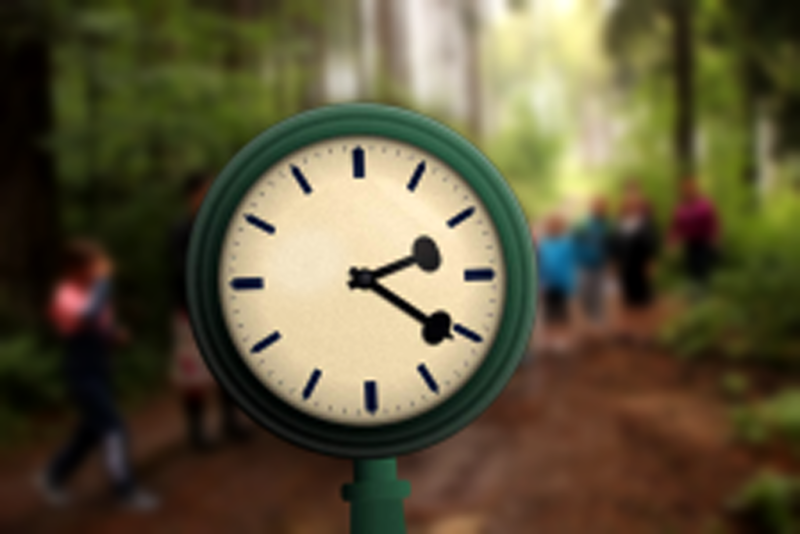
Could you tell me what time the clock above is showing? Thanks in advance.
2:21
